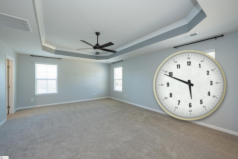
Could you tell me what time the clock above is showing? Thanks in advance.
5:49
